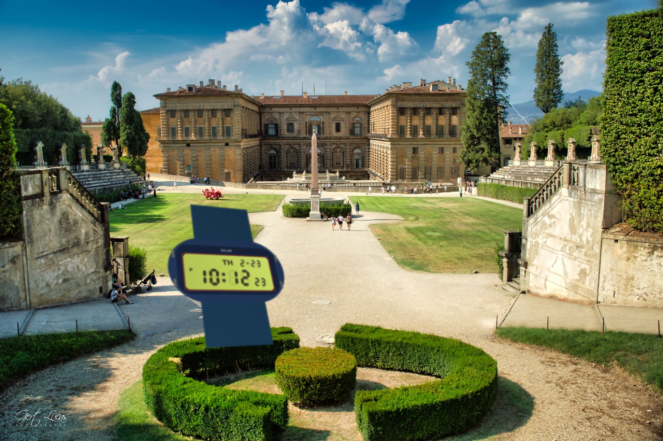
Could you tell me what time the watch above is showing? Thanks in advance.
10:12
